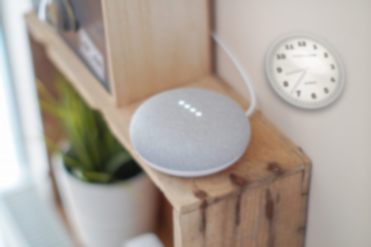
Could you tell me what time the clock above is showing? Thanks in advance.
8:37
